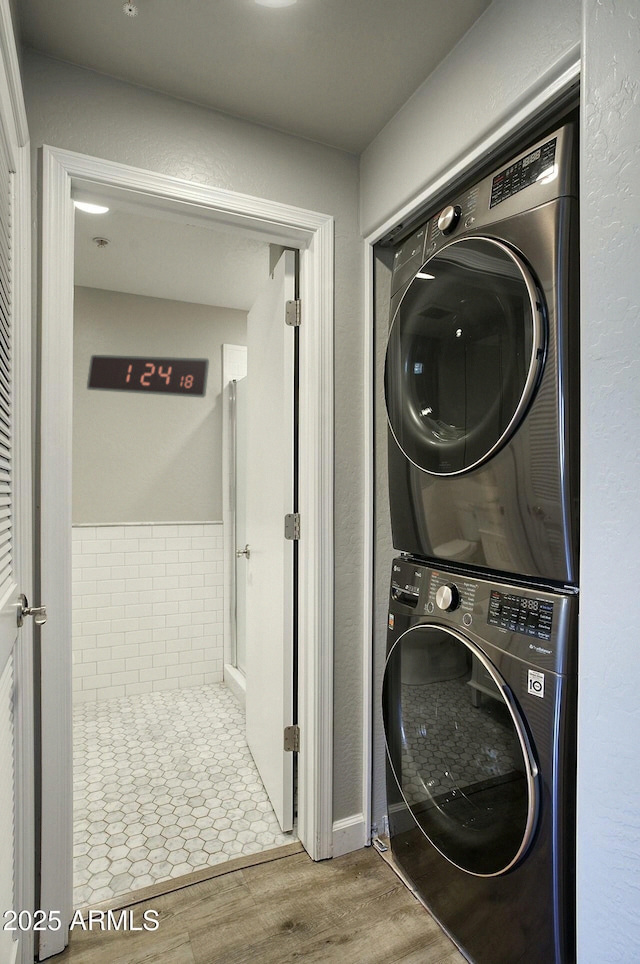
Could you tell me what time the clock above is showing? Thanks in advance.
1:24:18
